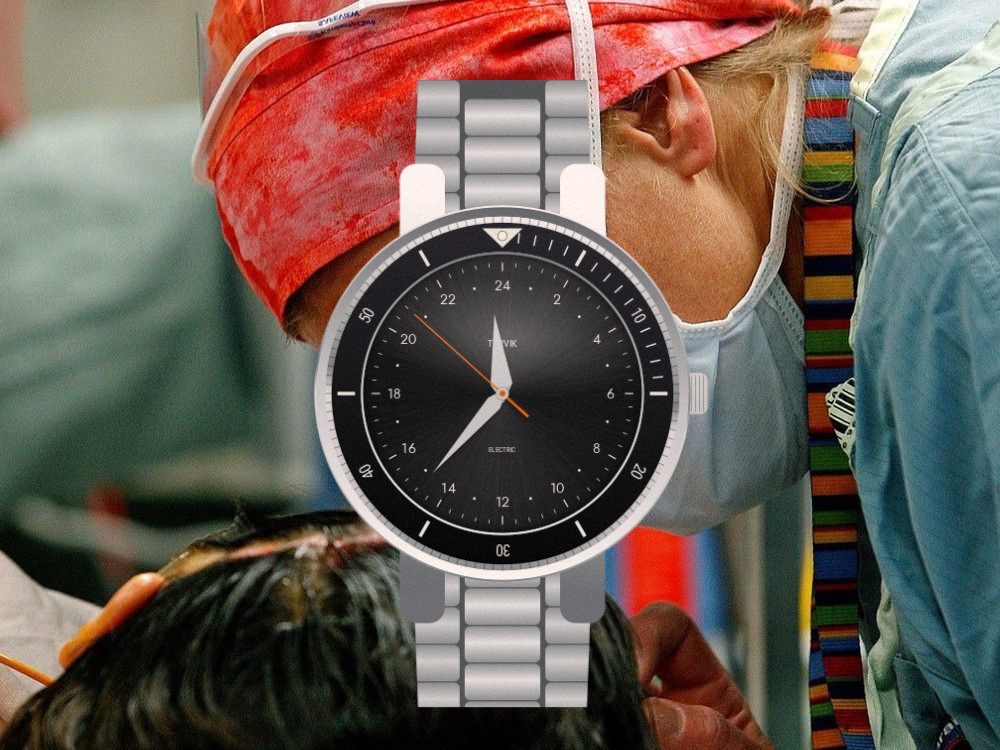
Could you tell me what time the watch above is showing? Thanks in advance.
23:36:52
